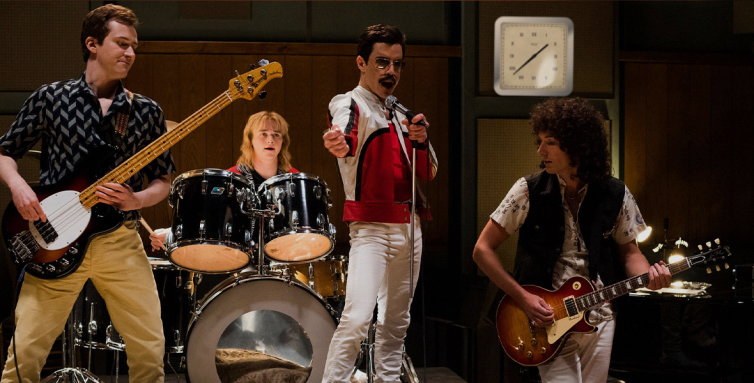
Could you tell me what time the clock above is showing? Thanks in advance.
1:38
